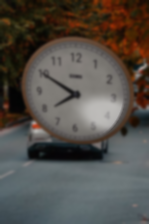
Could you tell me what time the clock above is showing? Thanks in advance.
7:50
